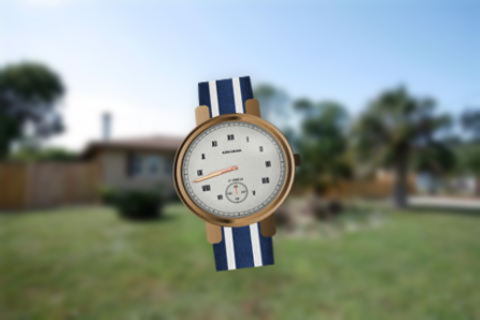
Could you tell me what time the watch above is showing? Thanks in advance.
8:43
